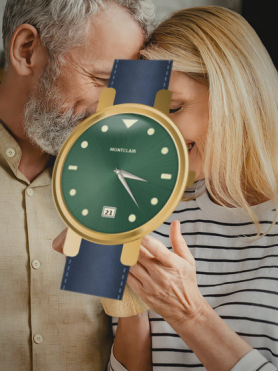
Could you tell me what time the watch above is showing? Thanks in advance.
3:23
